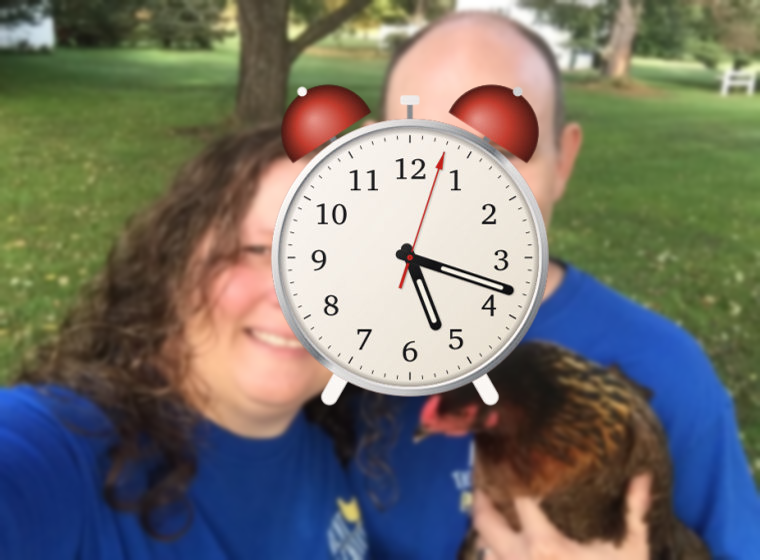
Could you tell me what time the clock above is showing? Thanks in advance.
5:18:03
